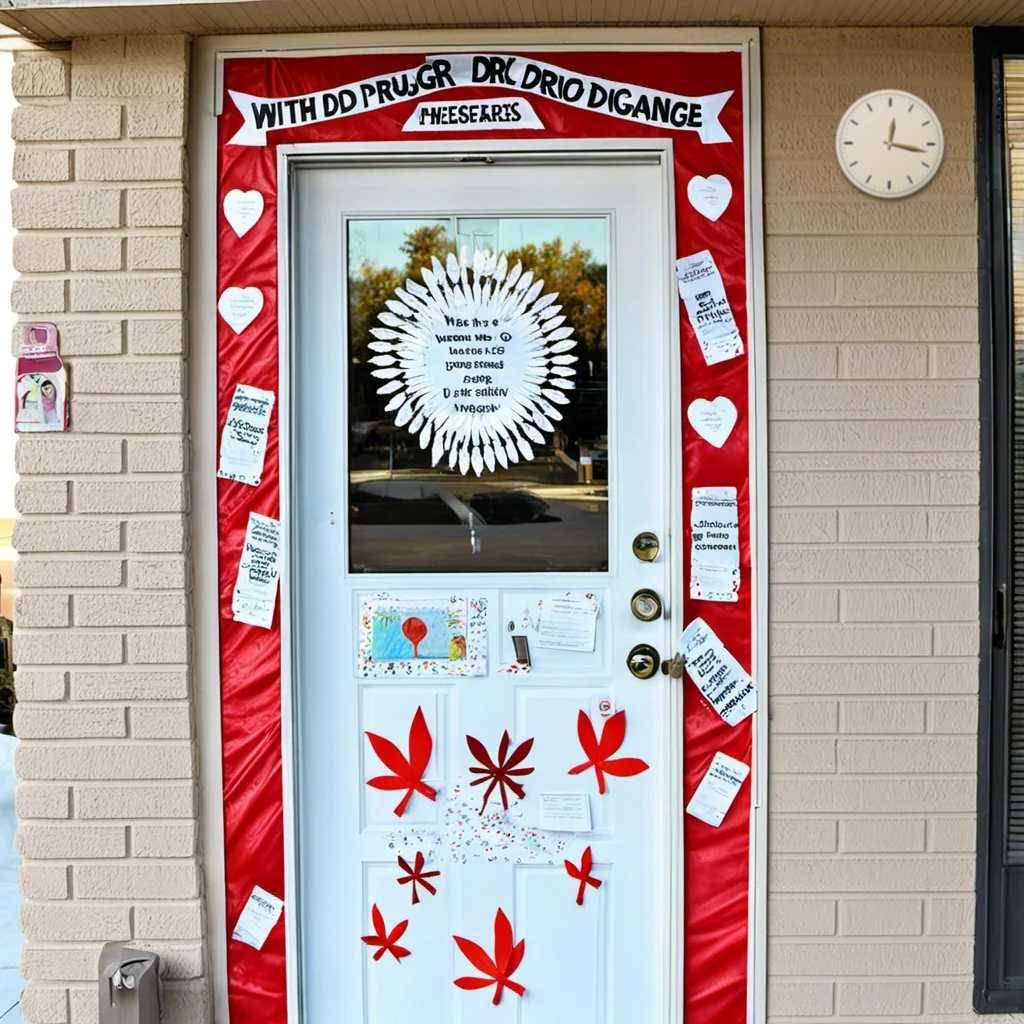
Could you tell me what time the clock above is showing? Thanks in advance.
12:17
